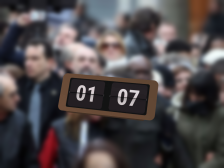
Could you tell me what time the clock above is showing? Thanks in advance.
1:07
